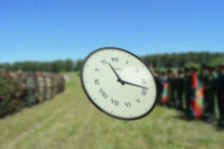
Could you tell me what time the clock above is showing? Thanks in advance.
11:18
